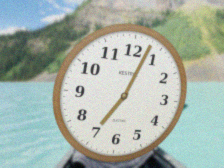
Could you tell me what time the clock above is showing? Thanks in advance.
7:03
